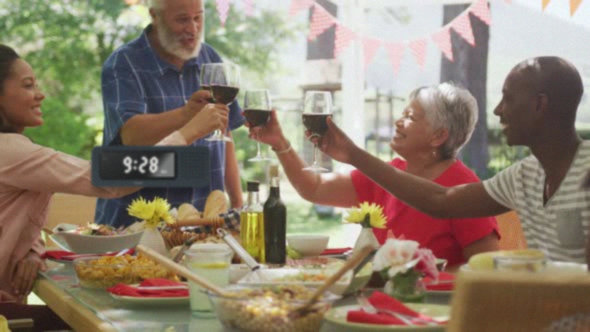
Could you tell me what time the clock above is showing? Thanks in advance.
9:28
